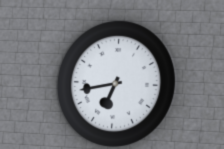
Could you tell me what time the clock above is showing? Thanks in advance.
6:43
